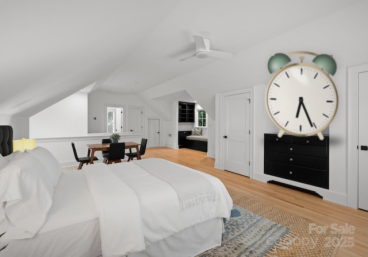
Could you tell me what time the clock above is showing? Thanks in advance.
6:26
